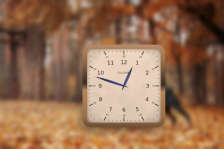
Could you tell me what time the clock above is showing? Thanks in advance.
12:48
